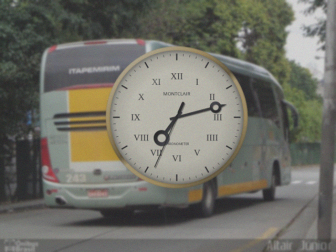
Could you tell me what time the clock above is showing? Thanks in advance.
7:12:34
